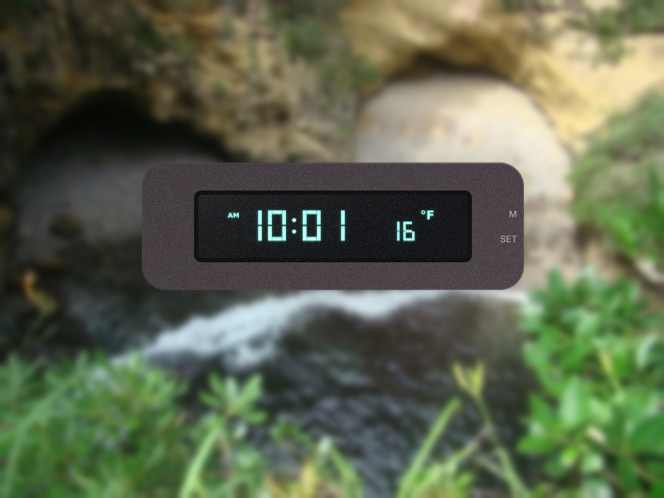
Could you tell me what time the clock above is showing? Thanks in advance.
10:01
